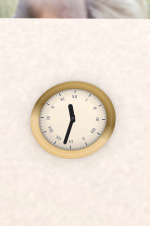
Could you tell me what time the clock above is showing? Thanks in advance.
11:32
